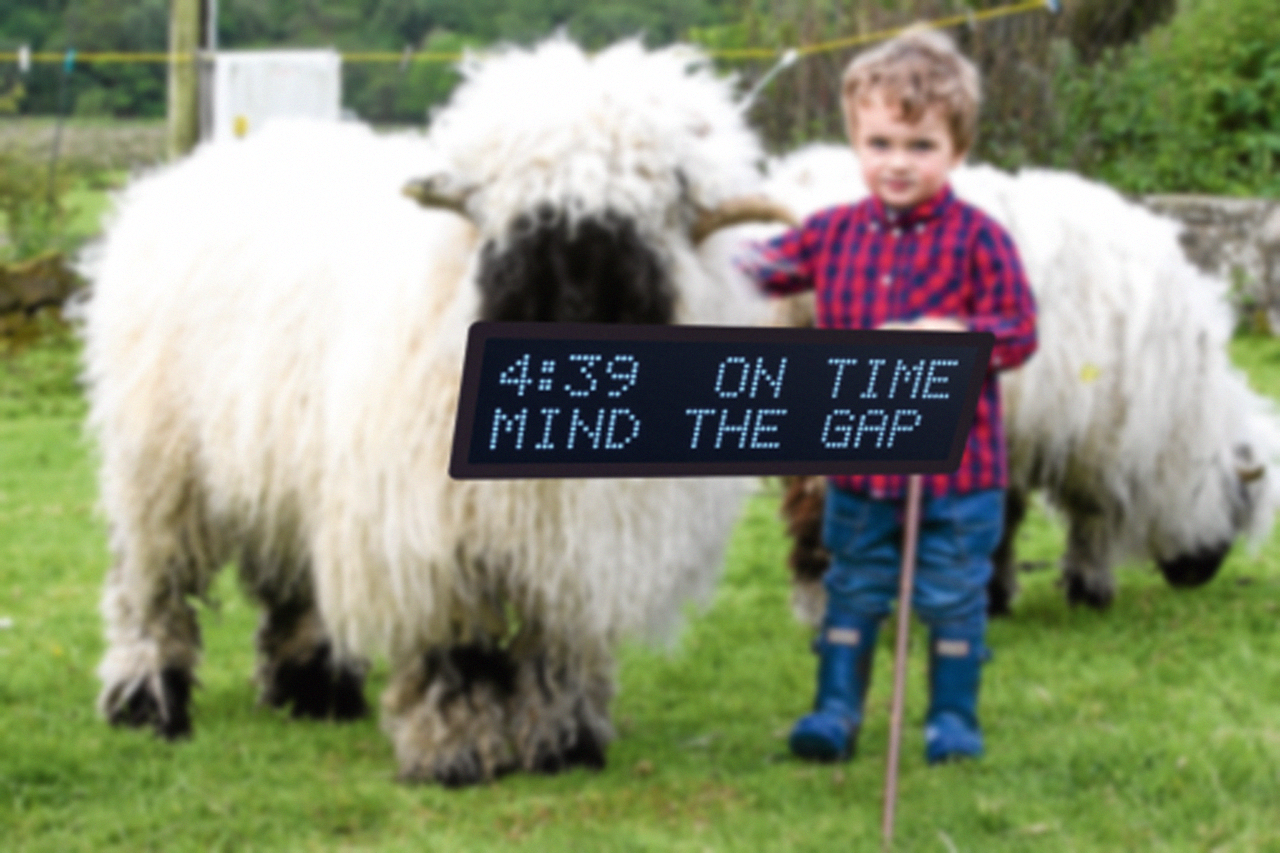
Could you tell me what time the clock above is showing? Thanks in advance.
4:39
